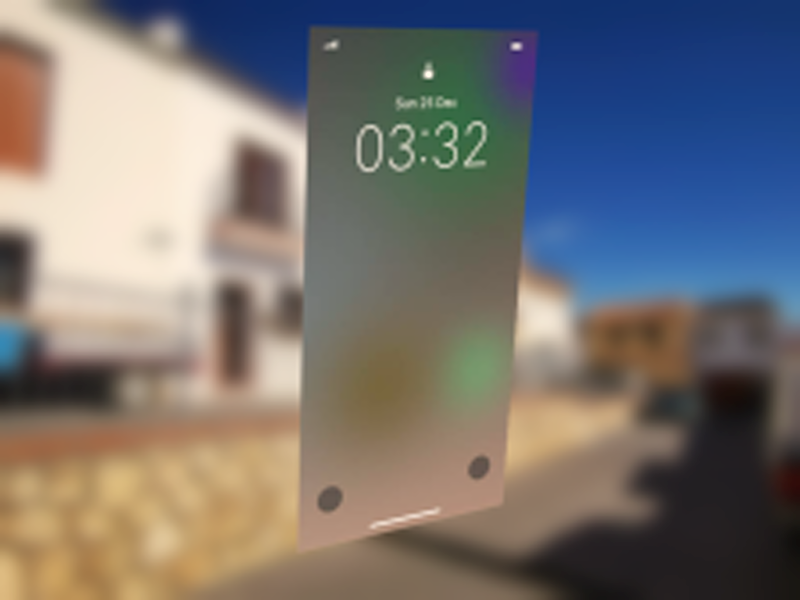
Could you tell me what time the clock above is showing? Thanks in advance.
3:32
